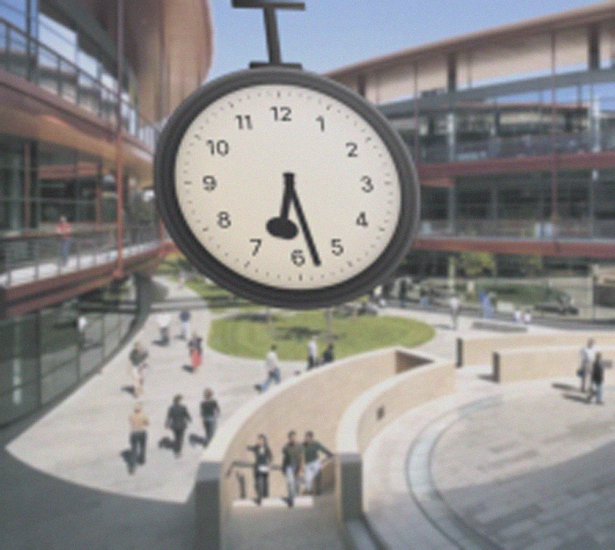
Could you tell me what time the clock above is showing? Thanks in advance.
6:28
